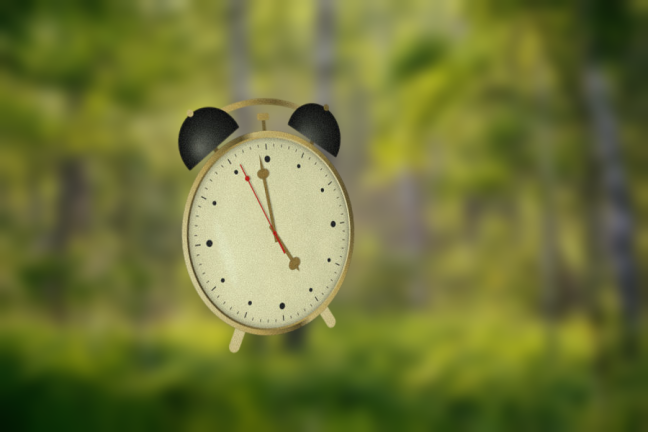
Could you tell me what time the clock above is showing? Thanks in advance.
4:58:56
